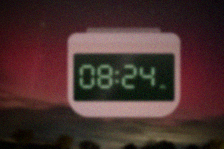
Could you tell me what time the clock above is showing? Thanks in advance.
8:24
